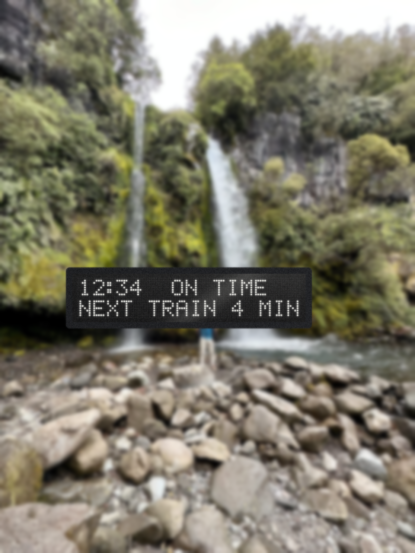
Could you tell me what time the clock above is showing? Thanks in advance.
12:34
